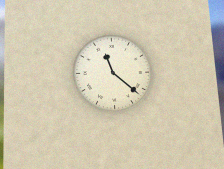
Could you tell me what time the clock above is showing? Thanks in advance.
11:22
